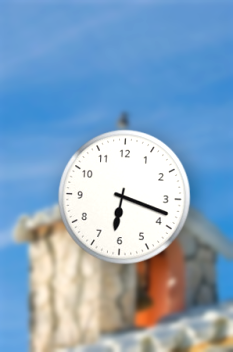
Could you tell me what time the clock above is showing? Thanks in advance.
6:18
